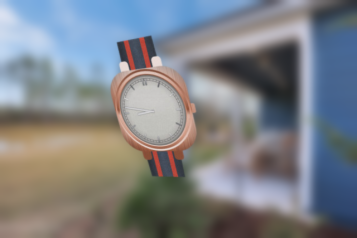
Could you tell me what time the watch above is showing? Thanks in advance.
8:47
